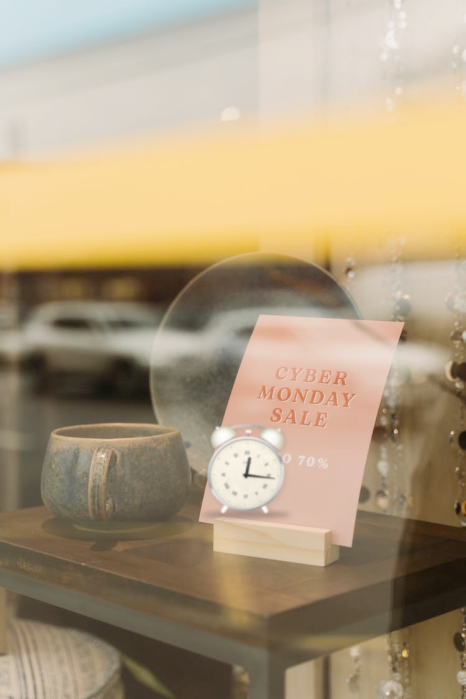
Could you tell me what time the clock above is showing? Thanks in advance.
12:16
